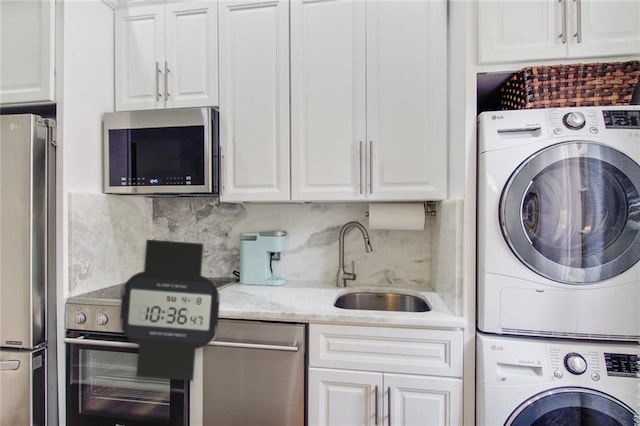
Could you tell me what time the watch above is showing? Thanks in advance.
10:36:47
